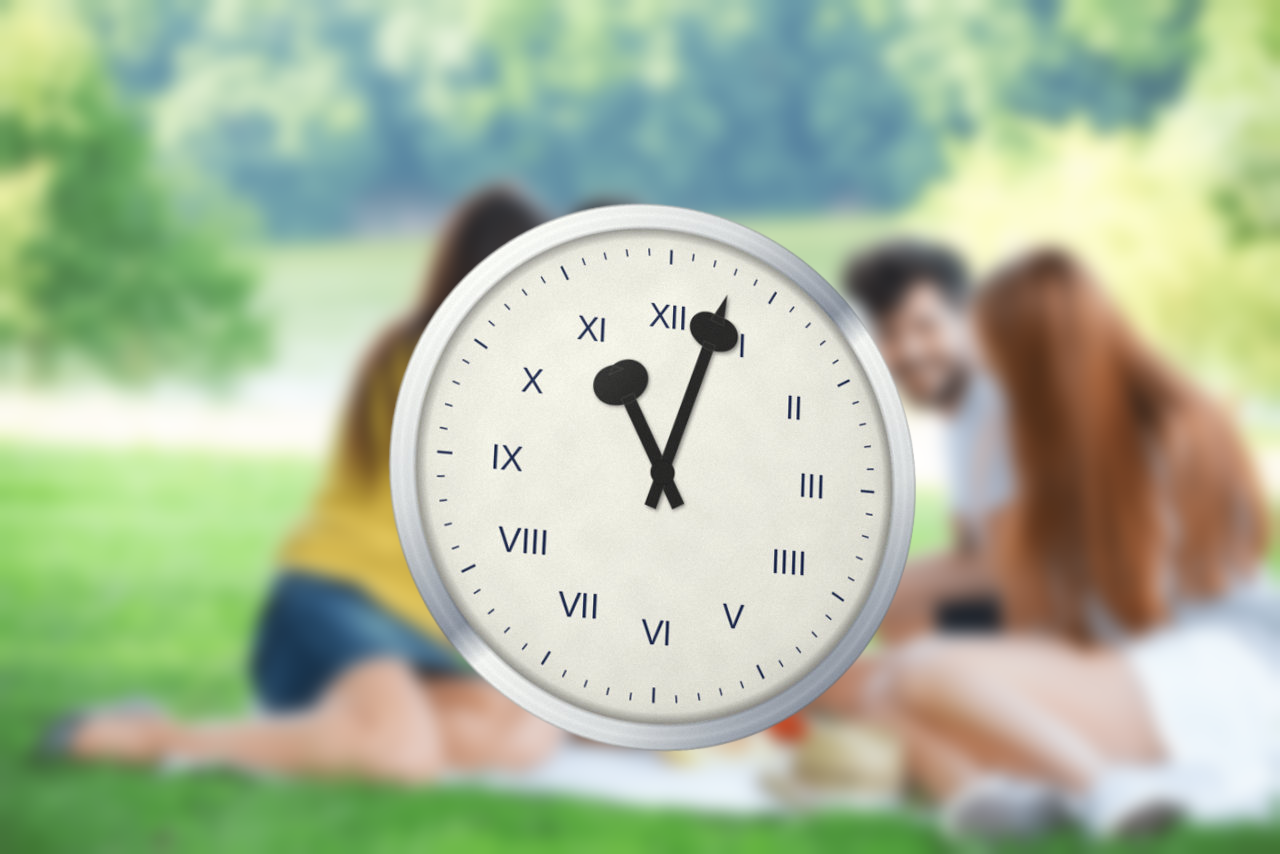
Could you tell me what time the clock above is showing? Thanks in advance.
11:03
